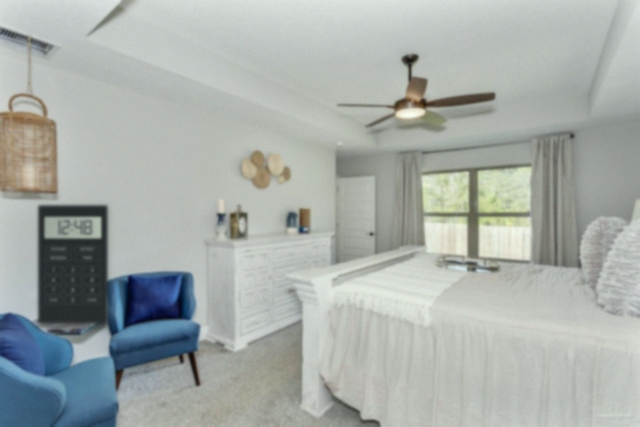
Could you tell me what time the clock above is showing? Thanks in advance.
12:48
